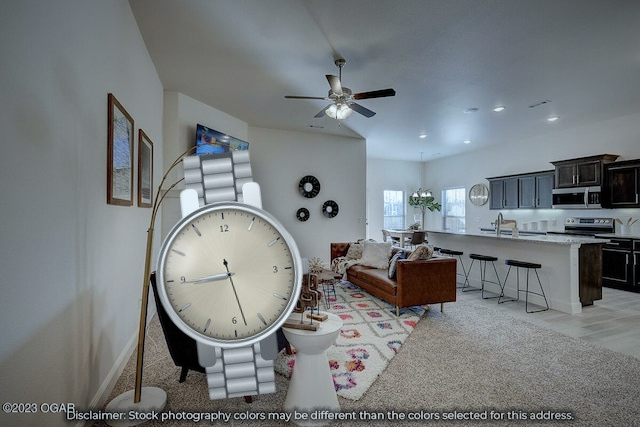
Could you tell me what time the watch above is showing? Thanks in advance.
8:44:28
